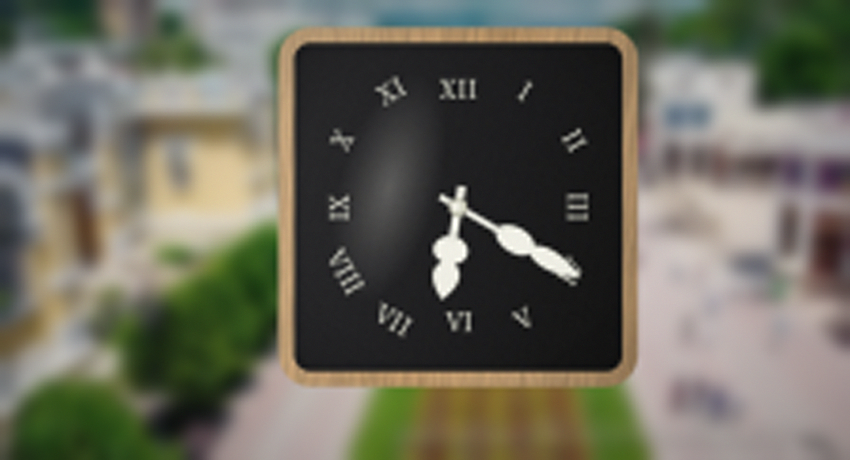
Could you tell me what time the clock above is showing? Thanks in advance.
6:20
